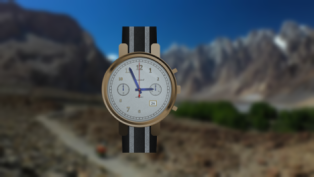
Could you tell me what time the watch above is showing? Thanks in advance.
2:56
